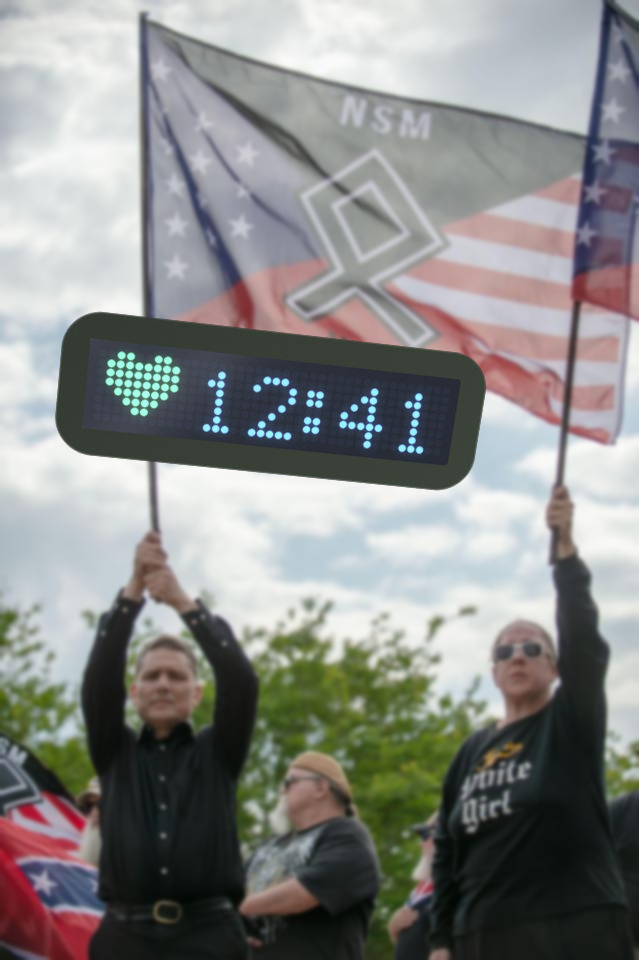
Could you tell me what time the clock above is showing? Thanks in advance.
12:41
